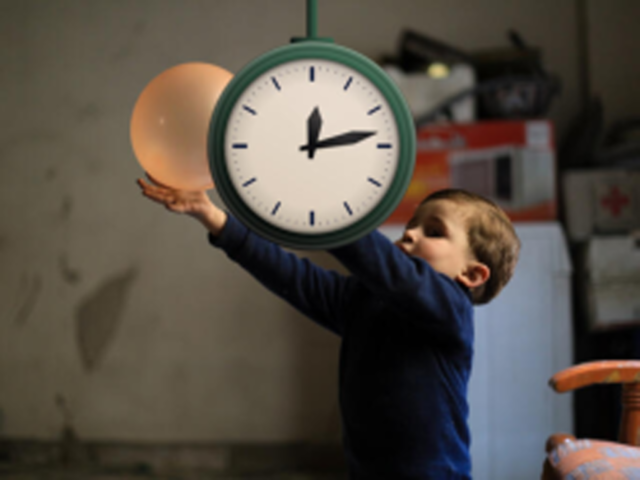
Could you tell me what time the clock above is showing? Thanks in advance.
12:13
